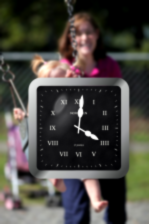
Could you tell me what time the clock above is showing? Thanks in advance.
4:01
